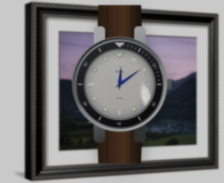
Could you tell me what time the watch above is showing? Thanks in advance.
12:09
